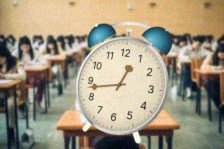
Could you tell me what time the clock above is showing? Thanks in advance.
12:43
